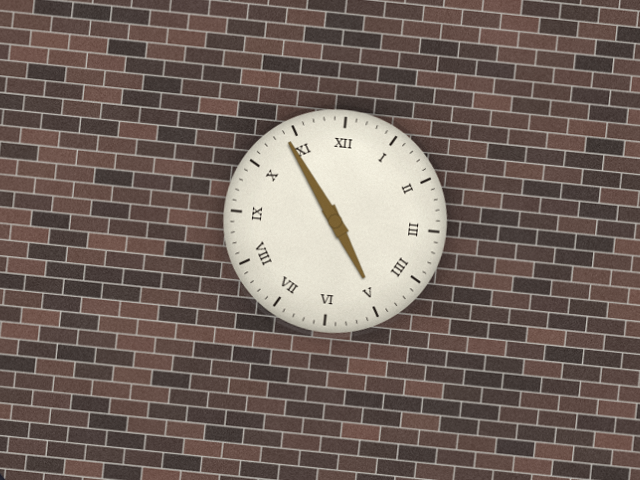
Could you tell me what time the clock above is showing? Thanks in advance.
4:54
